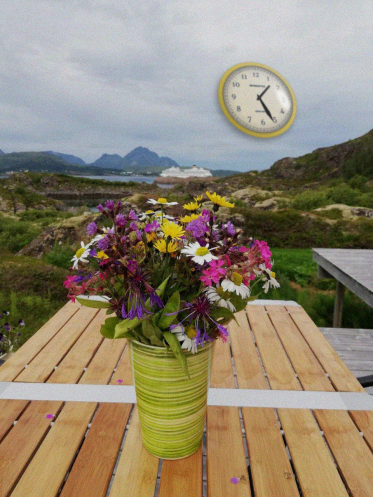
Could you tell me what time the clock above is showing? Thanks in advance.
1:26
